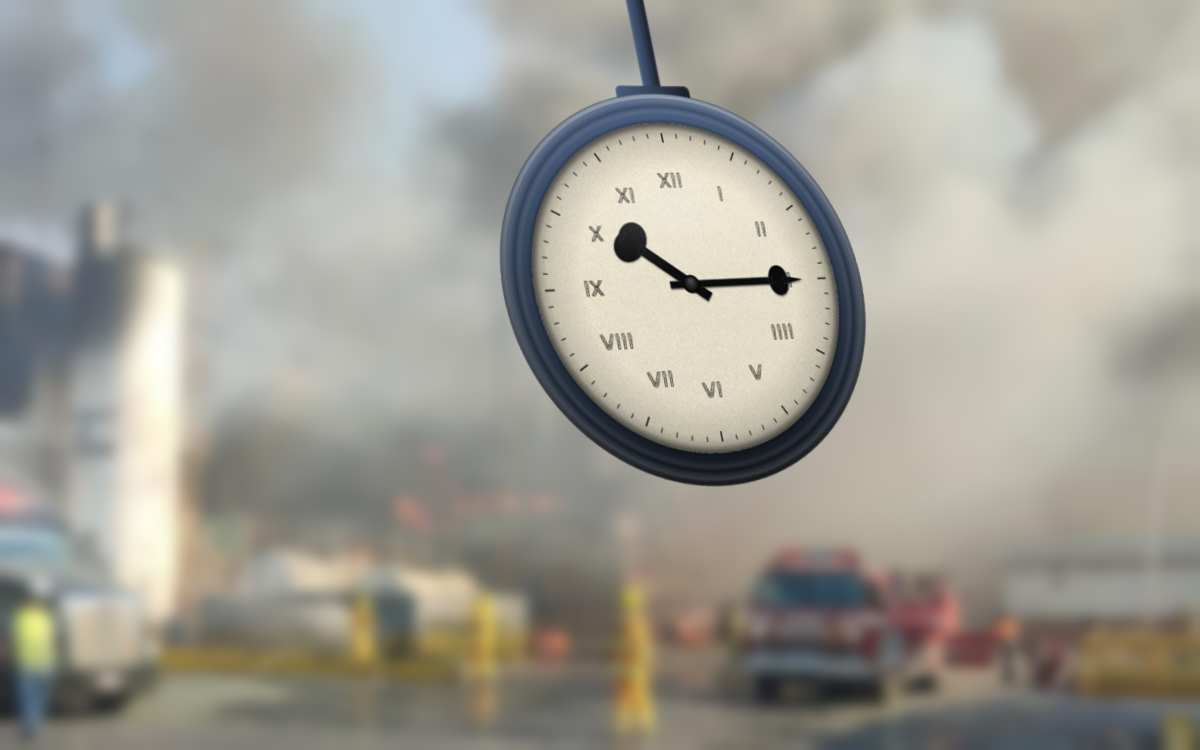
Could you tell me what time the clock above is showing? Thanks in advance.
10:15
